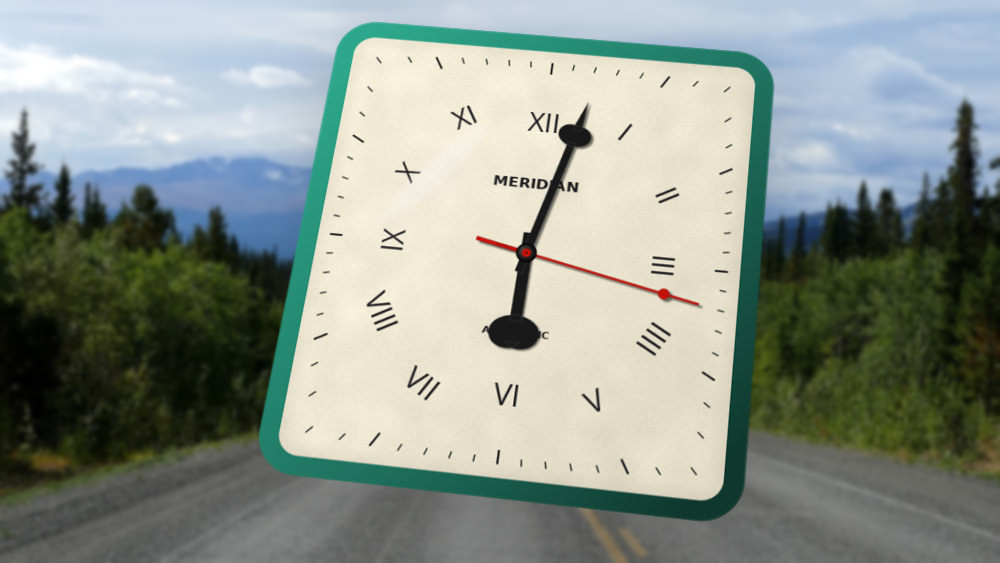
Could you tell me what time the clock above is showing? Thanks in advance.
6:02:17
